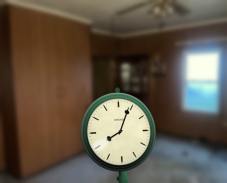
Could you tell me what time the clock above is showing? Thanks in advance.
8:04
